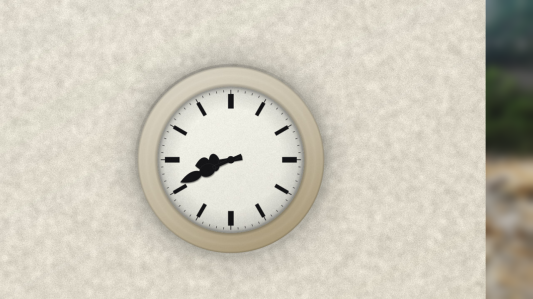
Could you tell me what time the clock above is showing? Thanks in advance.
8:41
